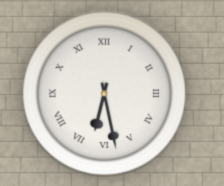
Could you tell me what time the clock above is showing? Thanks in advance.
6:28
